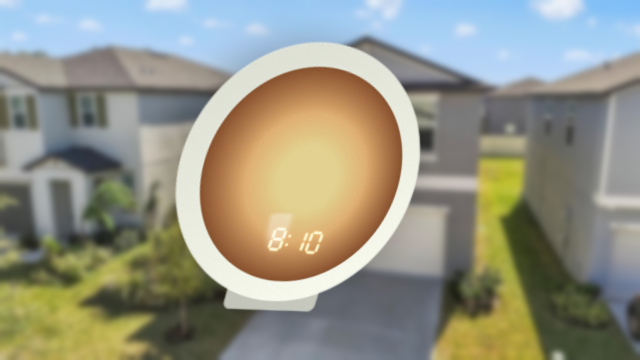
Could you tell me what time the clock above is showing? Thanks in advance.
8:10
